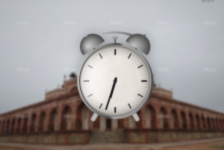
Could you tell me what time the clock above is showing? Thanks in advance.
6:33
